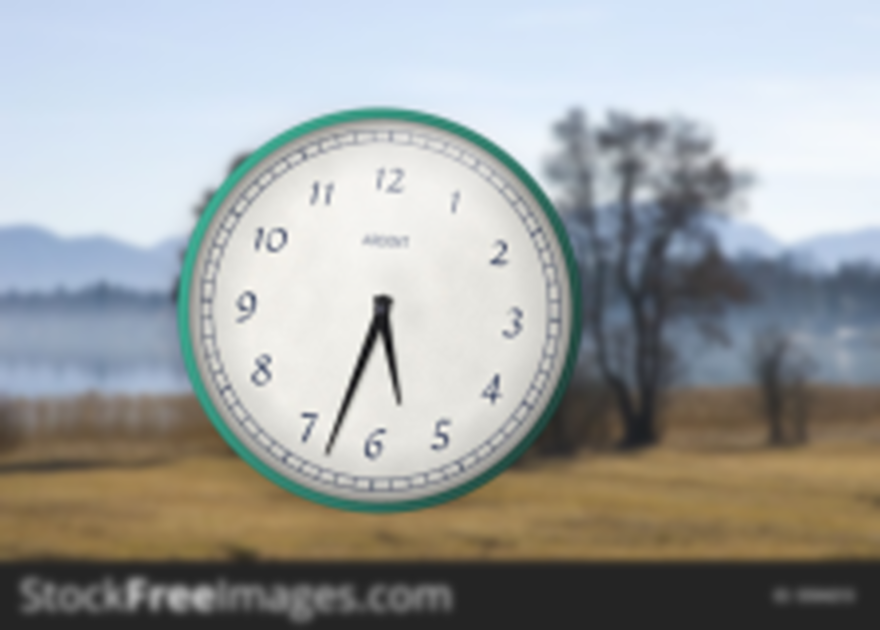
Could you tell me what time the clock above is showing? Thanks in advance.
5:33
